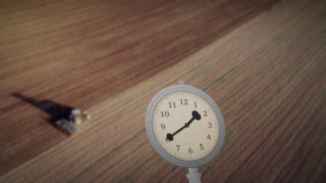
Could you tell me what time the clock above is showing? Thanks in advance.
1:40
